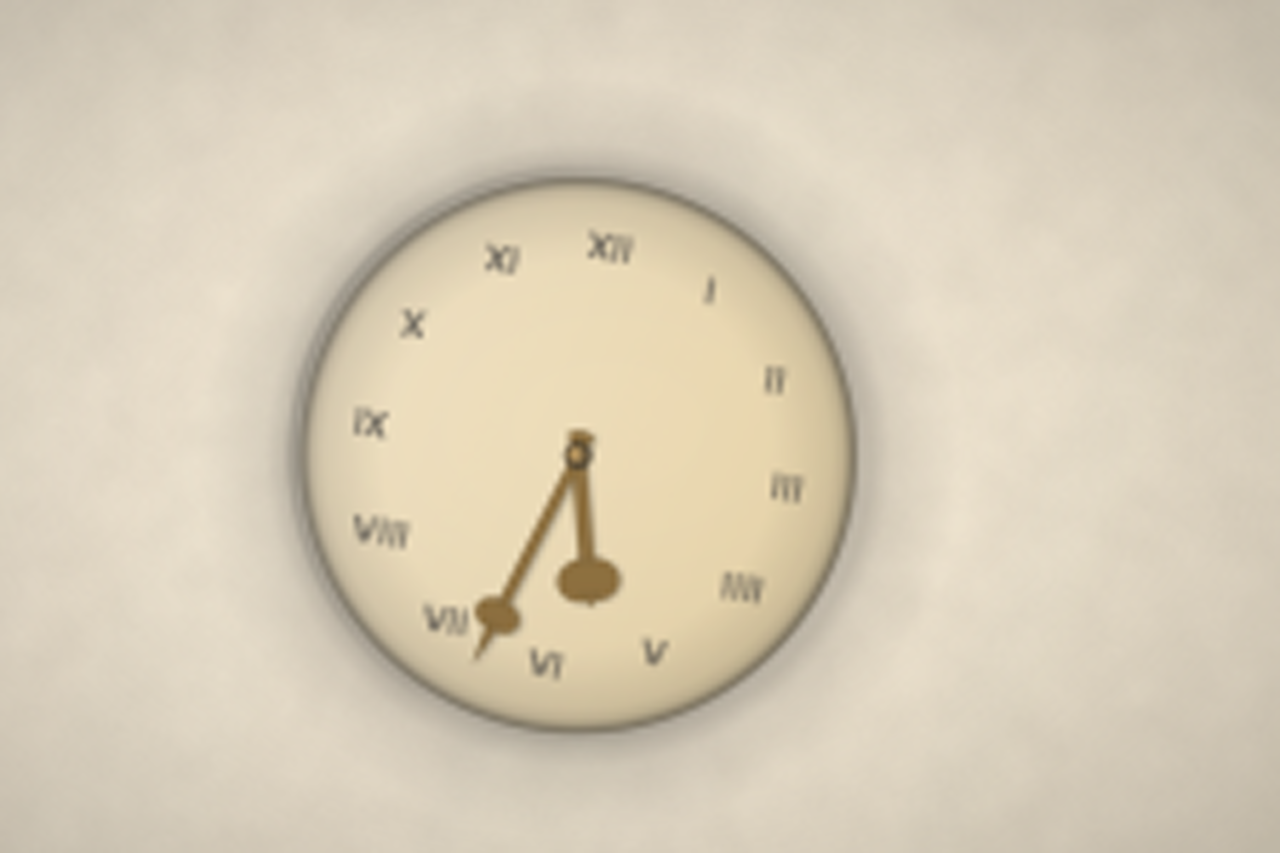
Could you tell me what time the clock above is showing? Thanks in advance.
5:33
